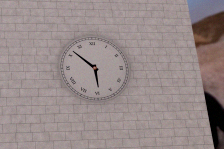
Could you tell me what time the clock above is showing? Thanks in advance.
5:52
